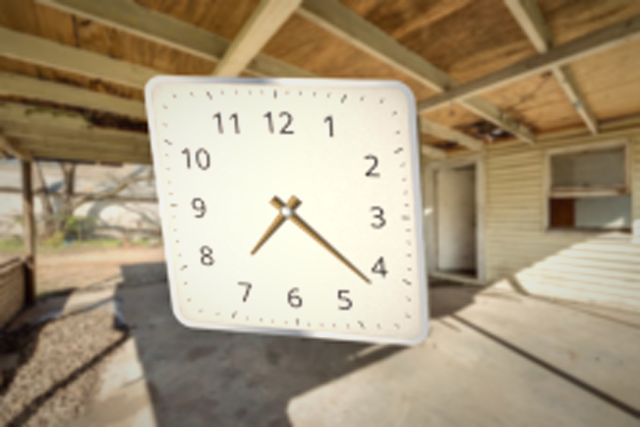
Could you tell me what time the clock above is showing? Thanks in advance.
7:22
